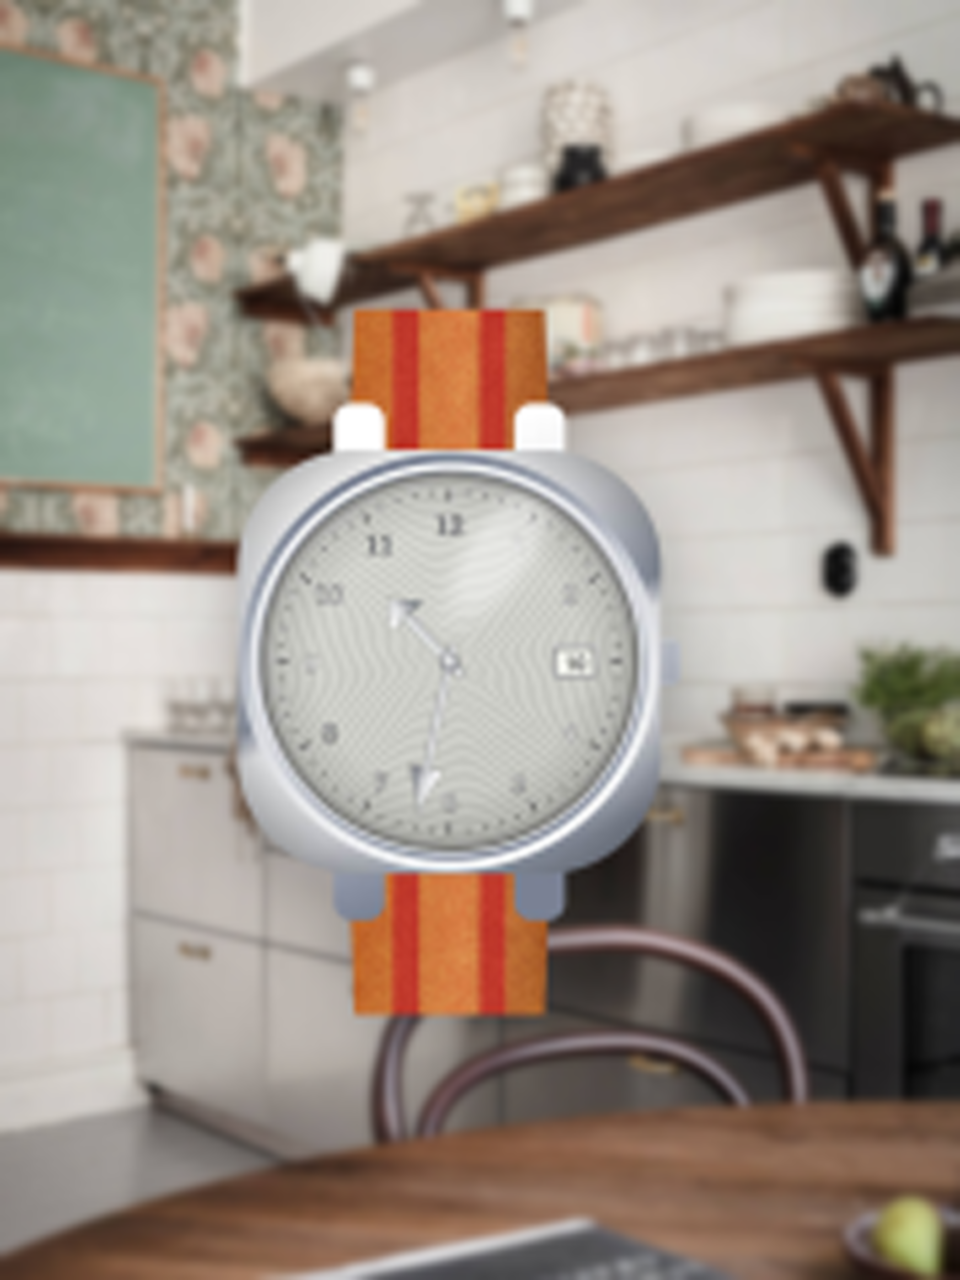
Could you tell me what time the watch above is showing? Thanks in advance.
10:32
